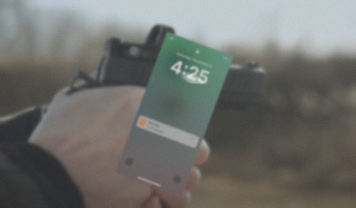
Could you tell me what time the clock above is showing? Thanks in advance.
4:25
